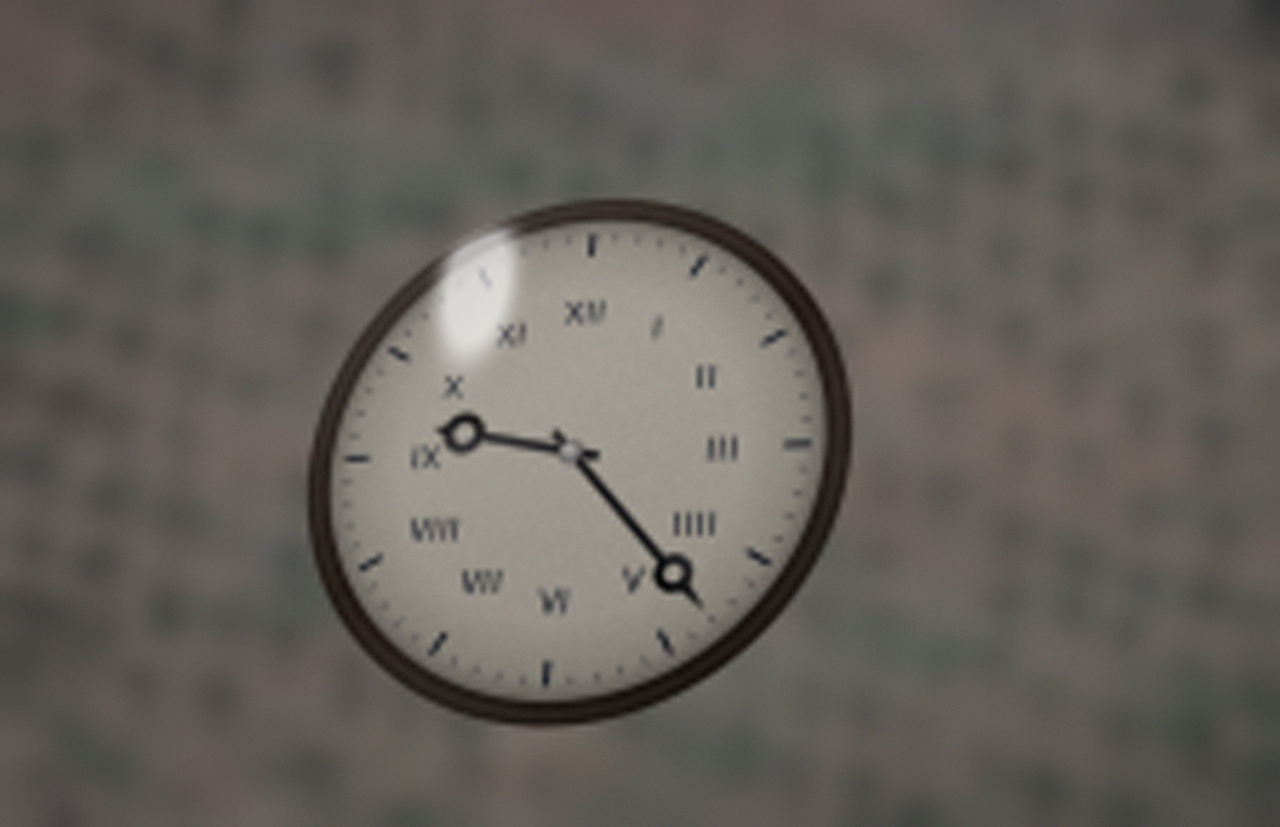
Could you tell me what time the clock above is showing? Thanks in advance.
9:23
